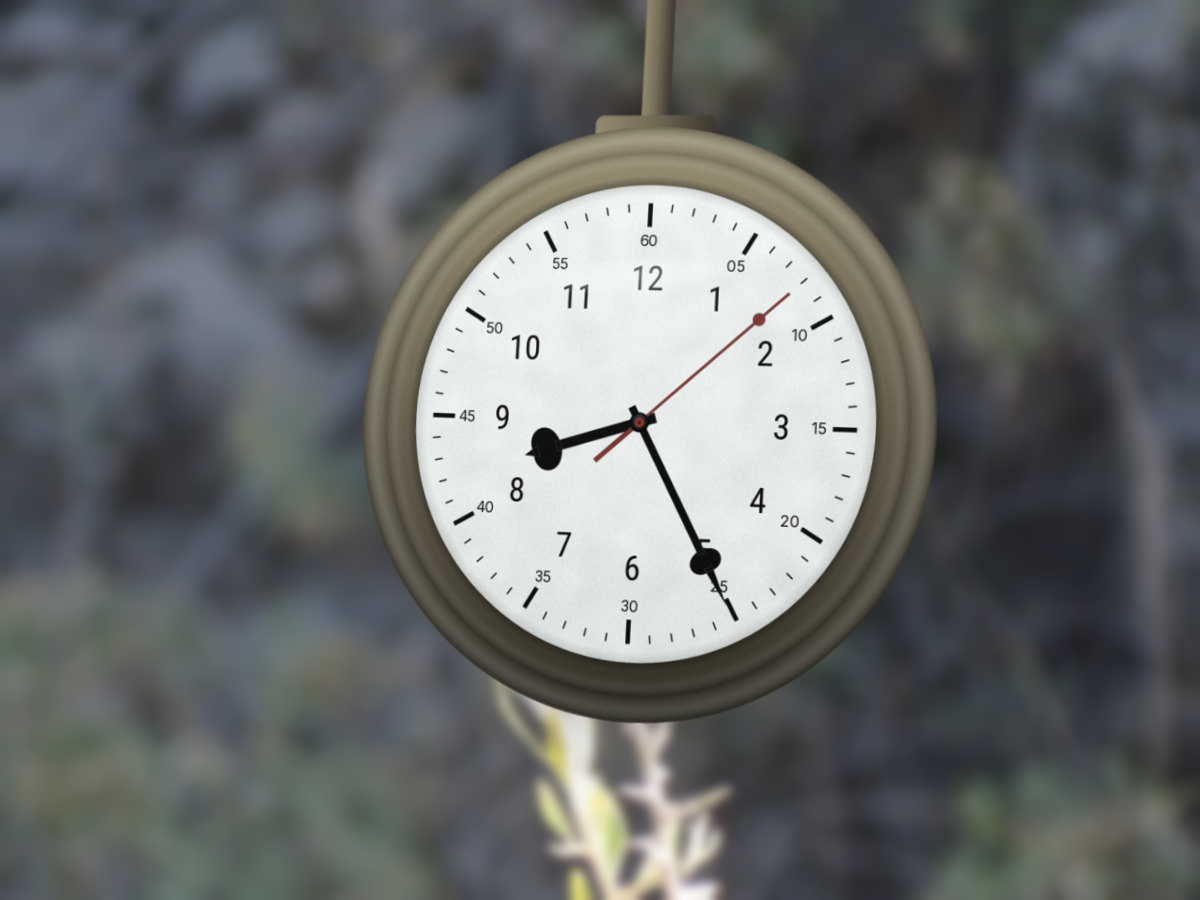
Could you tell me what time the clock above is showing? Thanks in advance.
8:25:08
